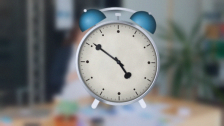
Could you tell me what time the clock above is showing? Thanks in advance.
4:51
